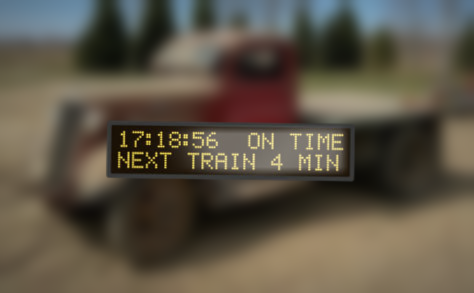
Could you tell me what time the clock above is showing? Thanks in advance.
17:18:56
